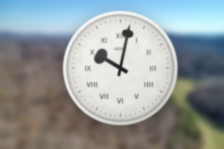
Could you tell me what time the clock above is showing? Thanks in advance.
10:02
